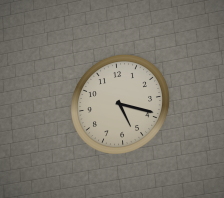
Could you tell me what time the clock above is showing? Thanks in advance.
5:19
